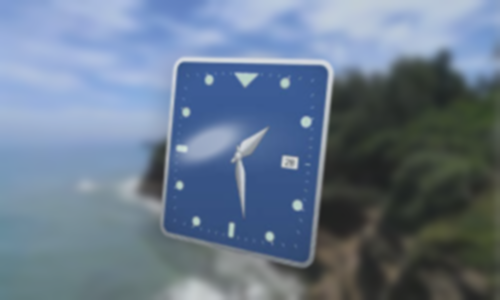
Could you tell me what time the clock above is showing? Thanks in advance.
1:28
